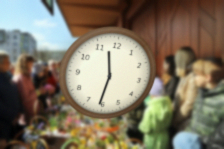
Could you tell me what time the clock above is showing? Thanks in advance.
11:31
